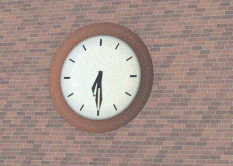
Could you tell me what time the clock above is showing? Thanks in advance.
6:30
